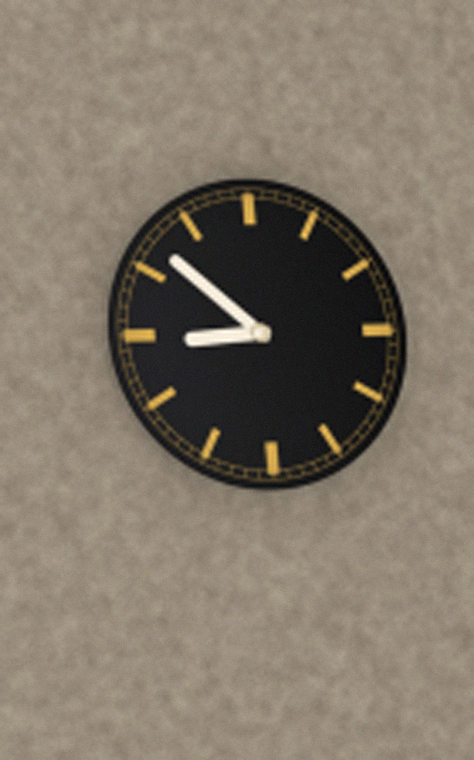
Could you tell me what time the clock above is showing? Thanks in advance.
8:52
